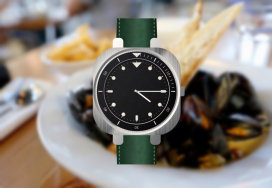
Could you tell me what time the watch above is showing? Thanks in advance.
4:15
